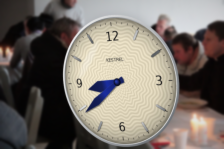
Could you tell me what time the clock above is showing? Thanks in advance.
8:39
